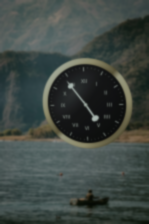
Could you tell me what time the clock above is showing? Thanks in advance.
4:54
